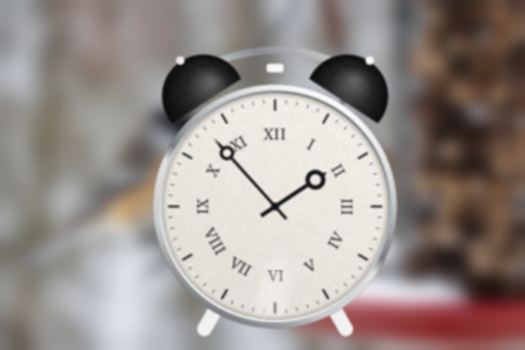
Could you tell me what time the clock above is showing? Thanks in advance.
1:53
